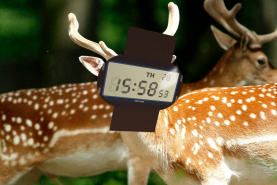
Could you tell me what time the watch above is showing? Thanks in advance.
15:58:53
